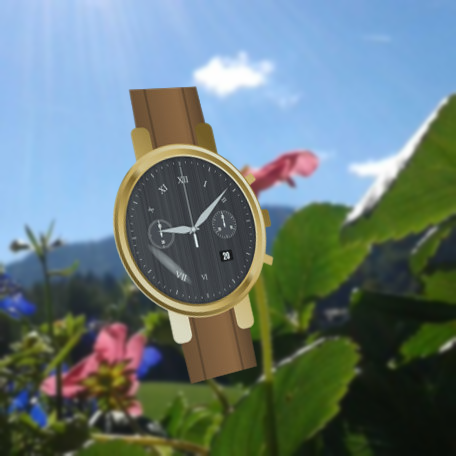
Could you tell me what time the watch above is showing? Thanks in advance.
9:09
